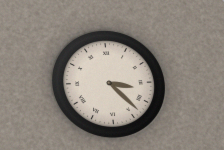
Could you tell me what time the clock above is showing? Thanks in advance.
3:23
